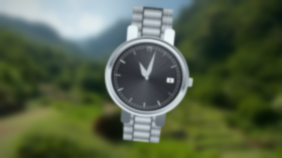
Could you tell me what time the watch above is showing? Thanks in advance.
11:02
